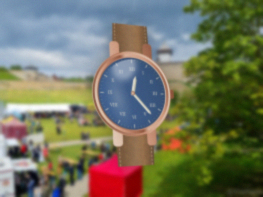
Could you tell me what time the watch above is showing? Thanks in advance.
12:23
